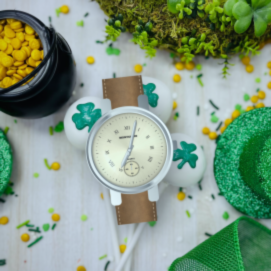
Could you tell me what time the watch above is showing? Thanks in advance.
7:03
